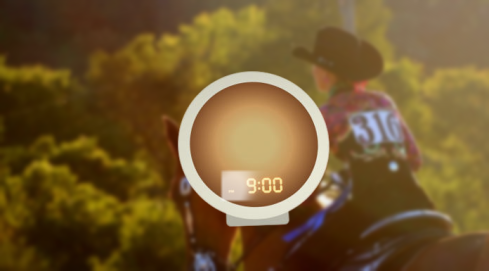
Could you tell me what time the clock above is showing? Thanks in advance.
9:00
